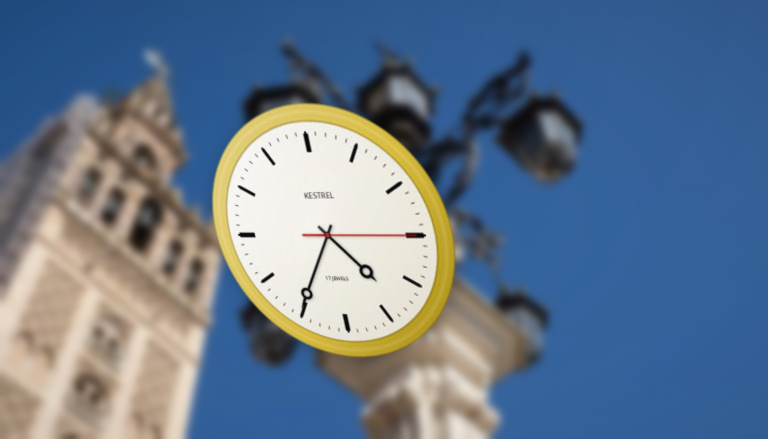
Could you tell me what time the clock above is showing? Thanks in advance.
4:35:15
